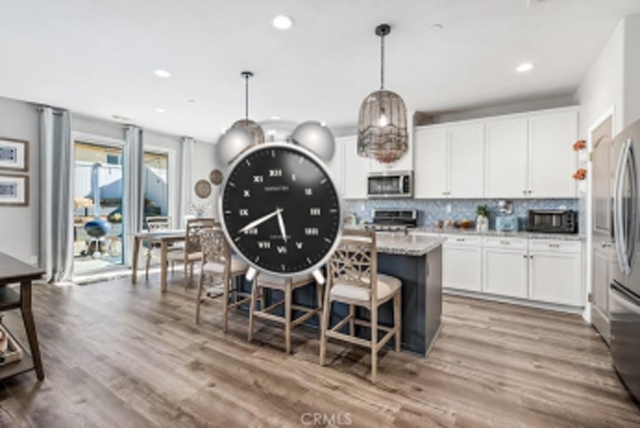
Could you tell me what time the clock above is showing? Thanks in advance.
5:41
